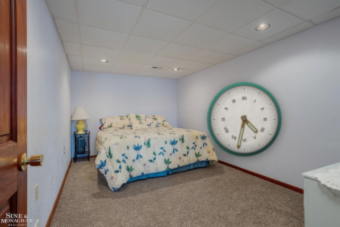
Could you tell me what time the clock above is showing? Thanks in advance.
4:32
